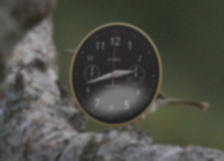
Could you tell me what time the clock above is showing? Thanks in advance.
2:42
